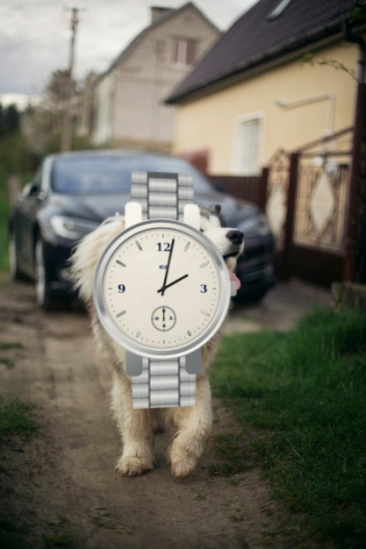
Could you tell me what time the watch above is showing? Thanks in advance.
2:02
